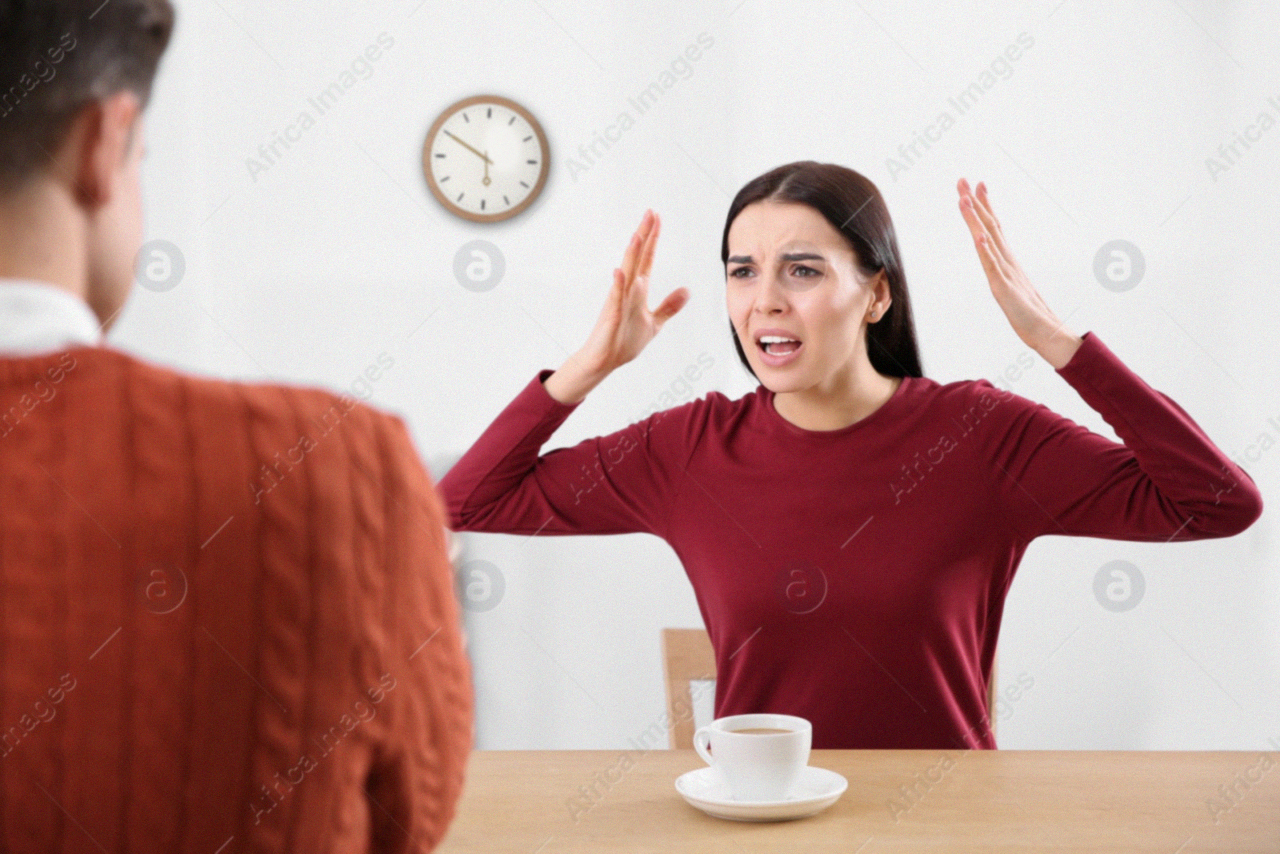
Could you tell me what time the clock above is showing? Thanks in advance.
5:50
